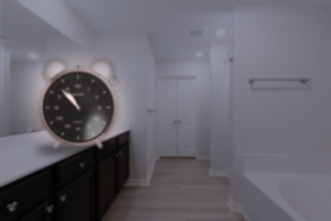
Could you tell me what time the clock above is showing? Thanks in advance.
10:53
